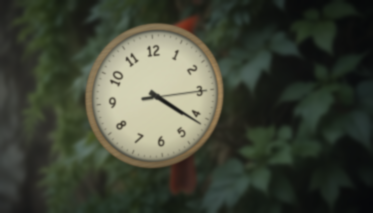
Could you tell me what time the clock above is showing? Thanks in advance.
4:21:15
